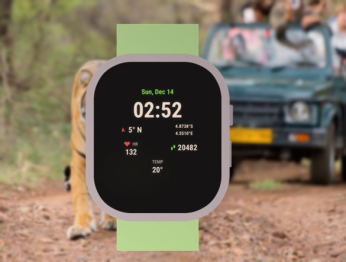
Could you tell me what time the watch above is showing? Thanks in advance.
2:52
